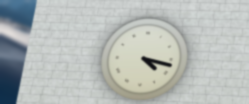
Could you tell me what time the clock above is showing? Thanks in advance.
4:17
